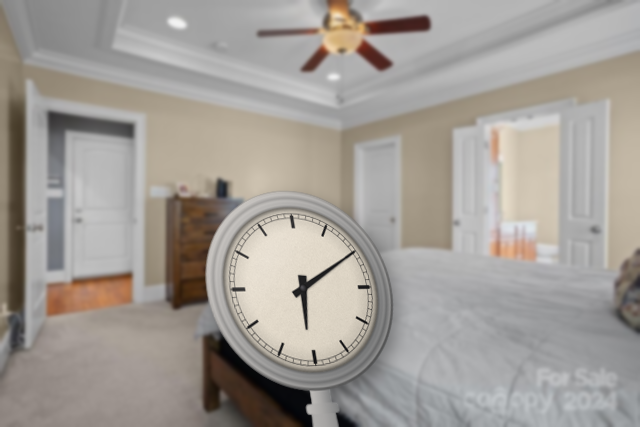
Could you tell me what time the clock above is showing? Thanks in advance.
6:10
